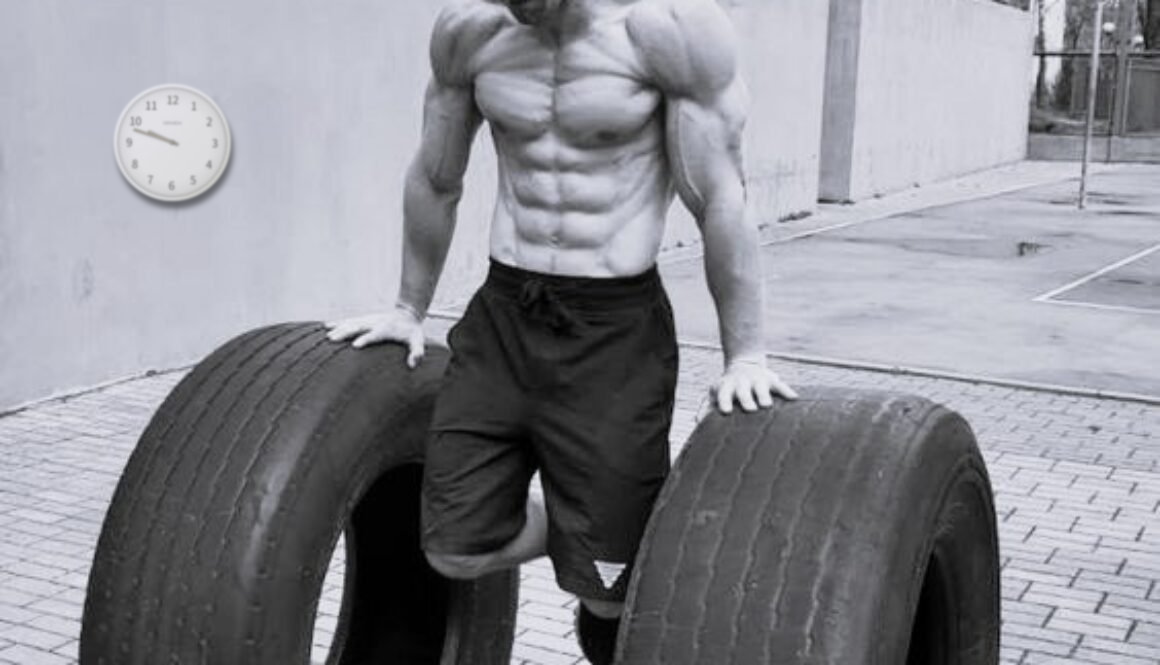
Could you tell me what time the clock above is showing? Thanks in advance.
9:48
